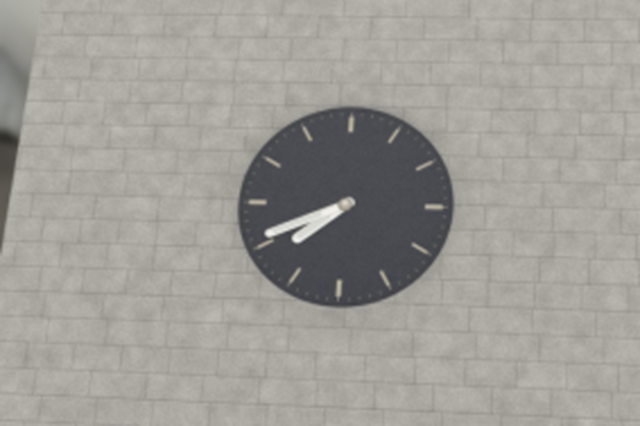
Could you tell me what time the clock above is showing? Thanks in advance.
7:41
